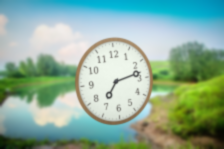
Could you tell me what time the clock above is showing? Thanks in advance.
7:13
